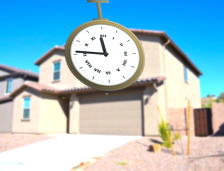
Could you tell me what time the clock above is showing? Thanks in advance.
11:46
